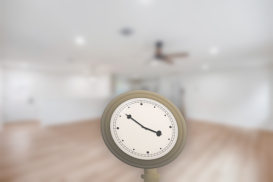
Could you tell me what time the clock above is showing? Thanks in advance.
3:52
